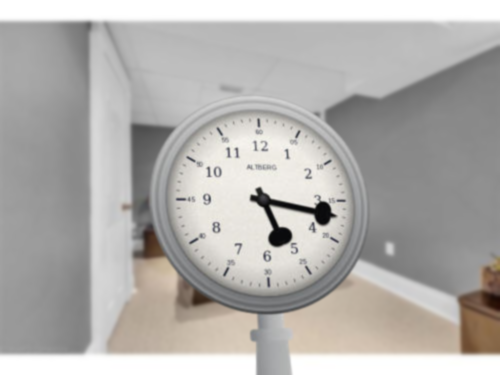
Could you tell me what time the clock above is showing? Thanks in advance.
5:17
